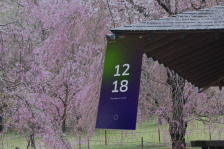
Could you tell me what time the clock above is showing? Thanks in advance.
12:18
